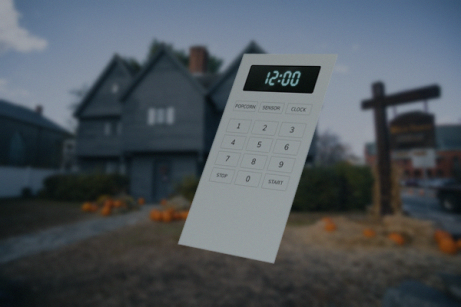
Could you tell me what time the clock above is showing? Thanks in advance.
12:00
